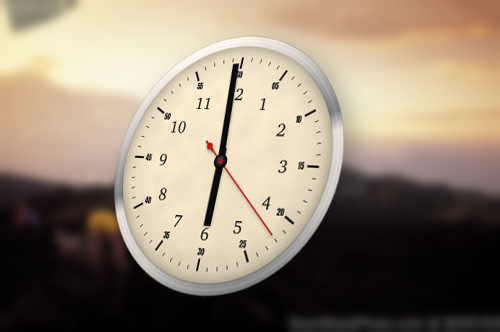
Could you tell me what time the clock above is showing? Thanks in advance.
5:59:22
